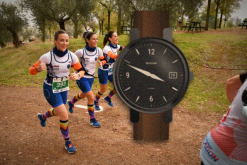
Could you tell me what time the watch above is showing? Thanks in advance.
3:49
